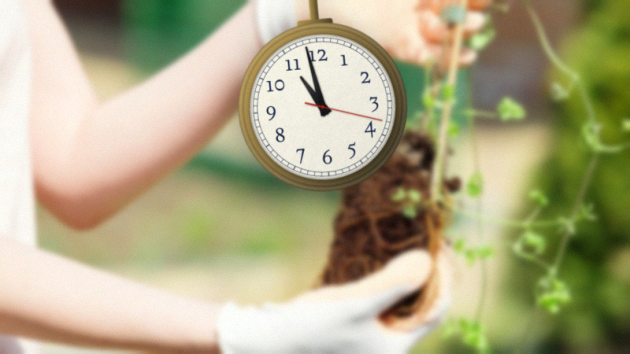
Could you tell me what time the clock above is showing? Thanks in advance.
10:58:18
